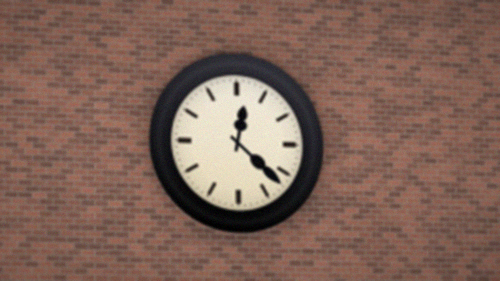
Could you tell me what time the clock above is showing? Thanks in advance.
12:22
